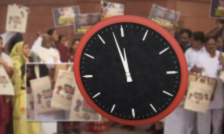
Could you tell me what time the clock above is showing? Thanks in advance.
11:58
